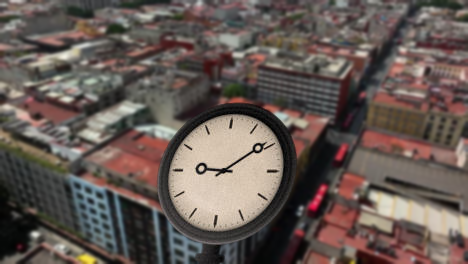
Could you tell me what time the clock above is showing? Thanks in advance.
9:09
